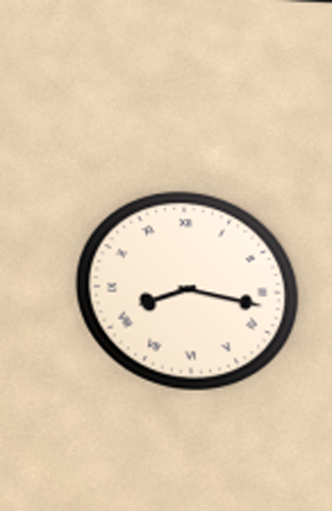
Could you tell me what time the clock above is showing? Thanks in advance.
8:17
